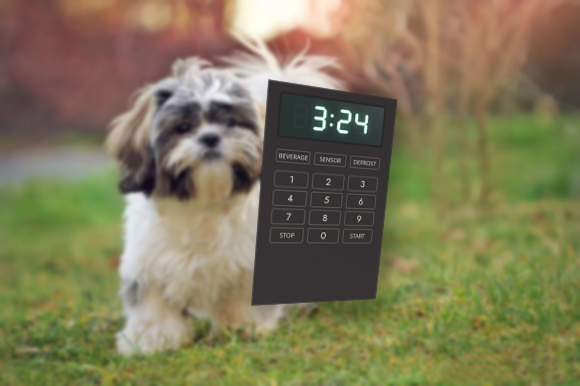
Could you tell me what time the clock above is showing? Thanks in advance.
3:24
